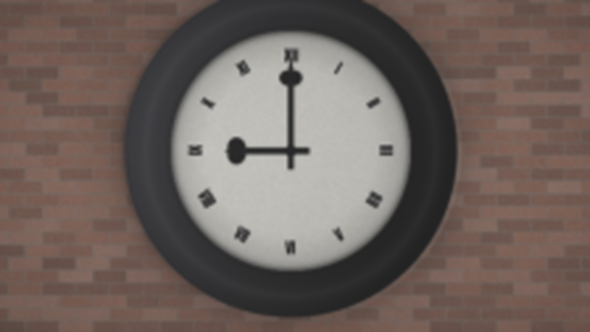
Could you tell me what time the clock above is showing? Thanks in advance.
9:00
